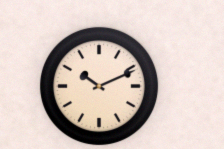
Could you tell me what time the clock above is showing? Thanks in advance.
10:11
